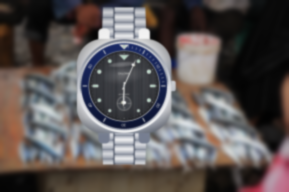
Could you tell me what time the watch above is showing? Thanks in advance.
6:04
